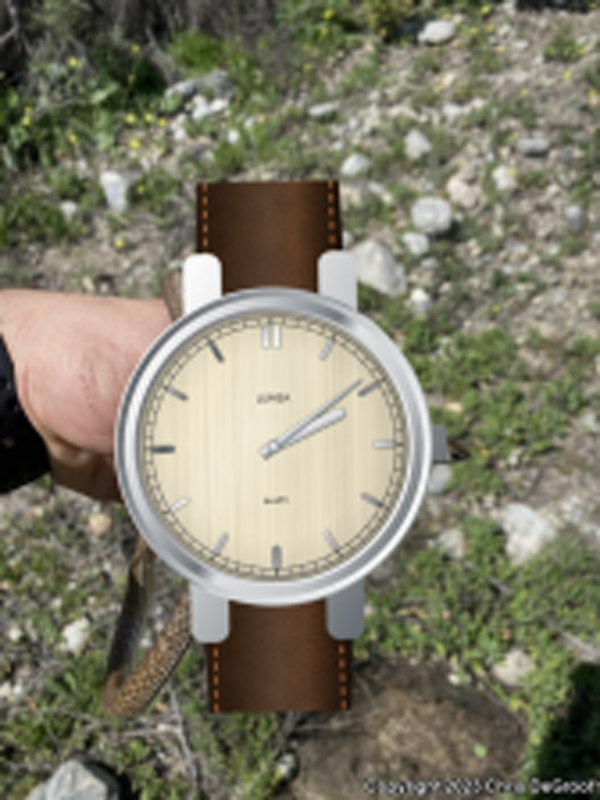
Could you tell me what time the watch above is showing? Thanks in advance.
2:09
